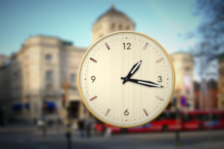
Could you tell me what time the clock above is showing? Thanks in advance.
1:17
